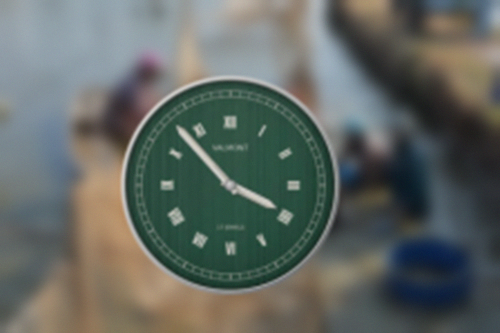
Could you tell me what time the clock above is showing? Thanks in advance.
3:53
